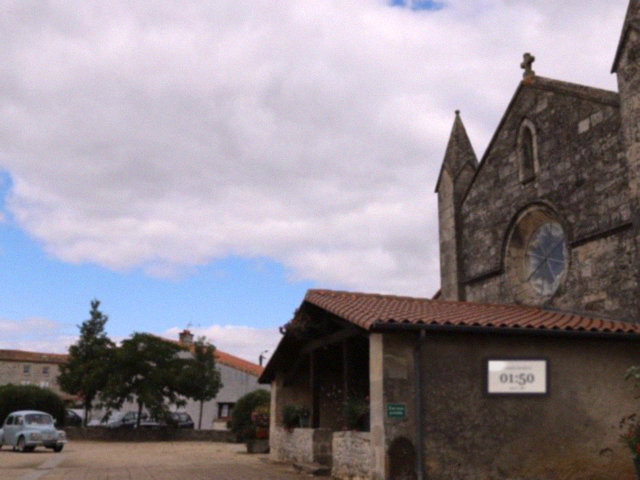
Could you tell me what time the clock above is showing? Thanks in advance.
1:50
